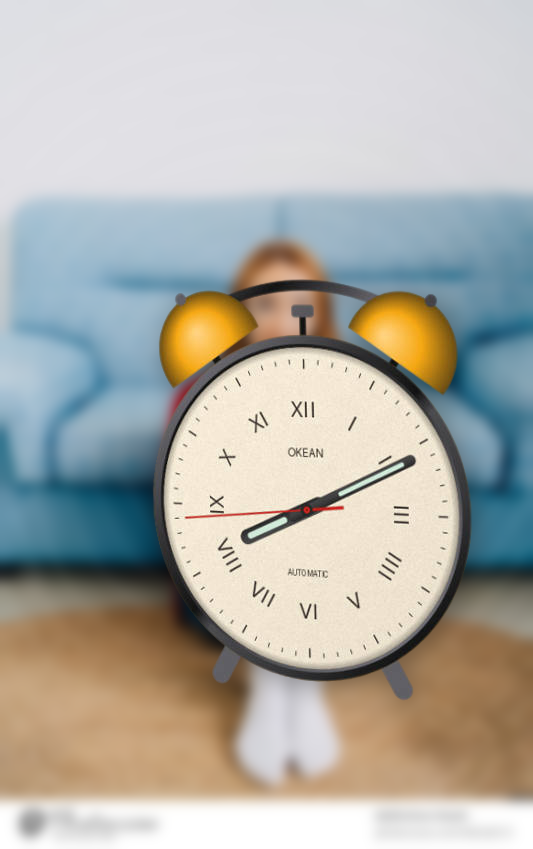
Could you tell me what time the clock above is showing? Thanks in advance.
8:10:44
